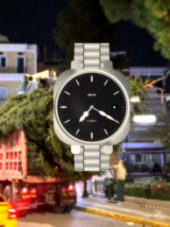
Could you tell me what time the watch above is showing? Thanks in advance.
7:20
